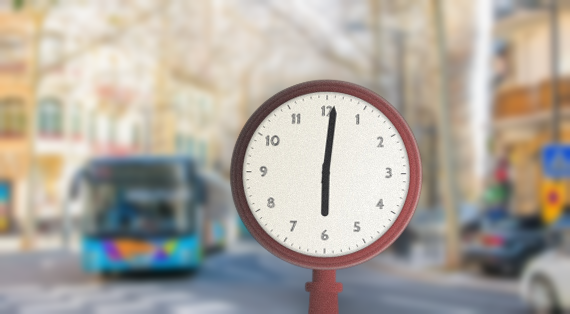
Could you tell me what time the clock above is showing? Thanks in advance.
6:01
